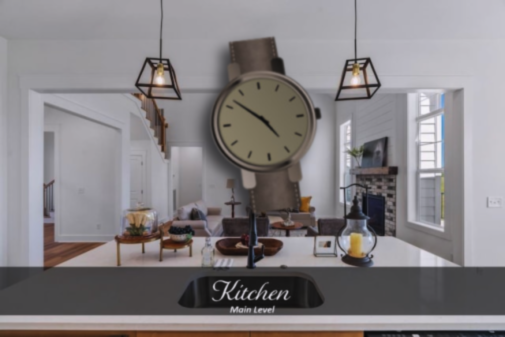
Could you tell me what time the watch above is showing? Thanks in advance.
4:52
